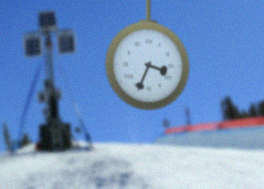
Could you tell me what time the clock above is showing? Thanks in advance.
3:34
